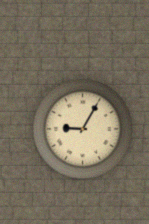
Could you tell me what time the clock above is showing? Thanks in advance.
9:05
